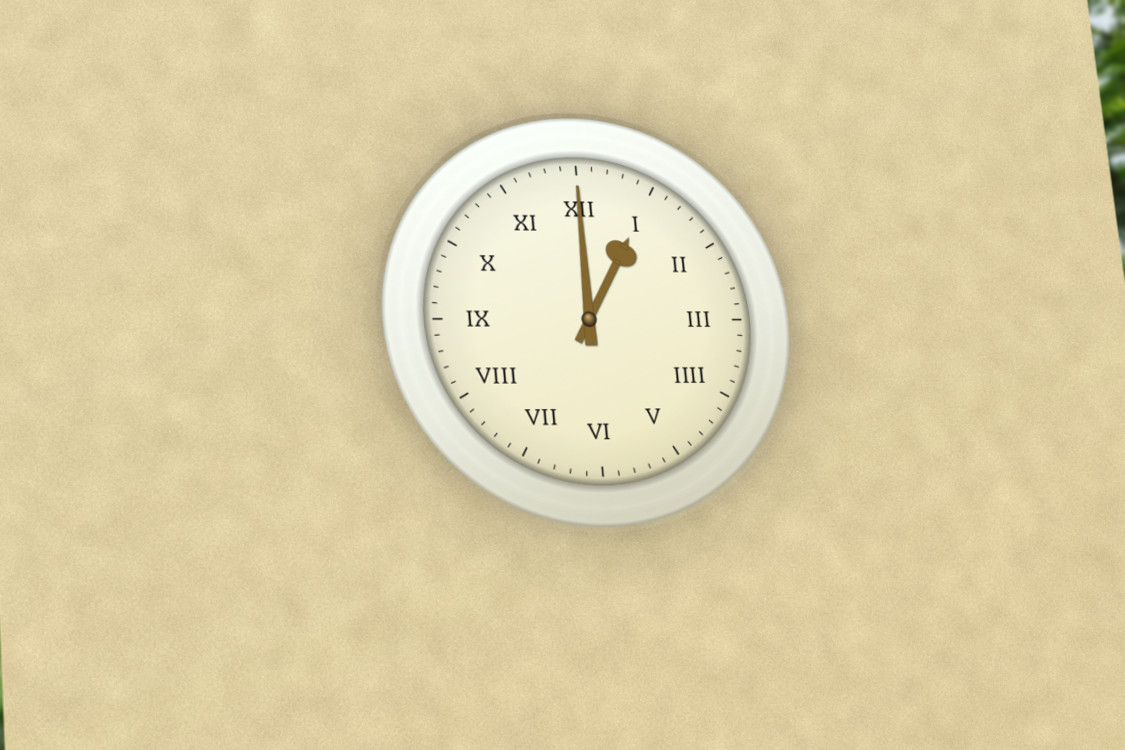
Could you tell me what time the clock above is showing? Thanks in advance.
1:00
